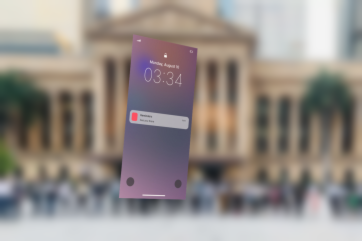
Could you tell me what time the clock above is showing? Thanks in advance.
3:34
